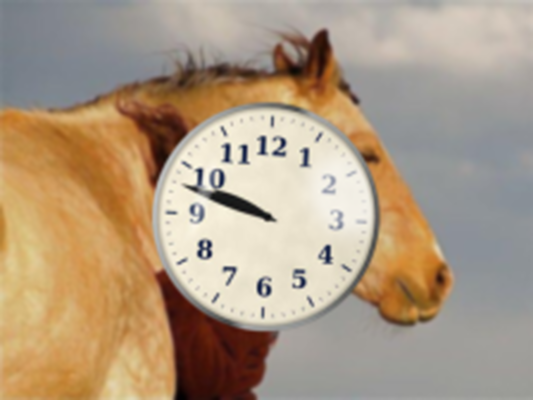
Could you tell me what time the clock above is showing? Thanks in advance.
9:48
